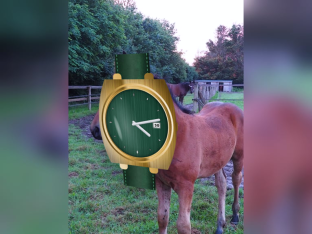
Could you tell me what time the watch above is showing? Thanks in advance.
4:13
